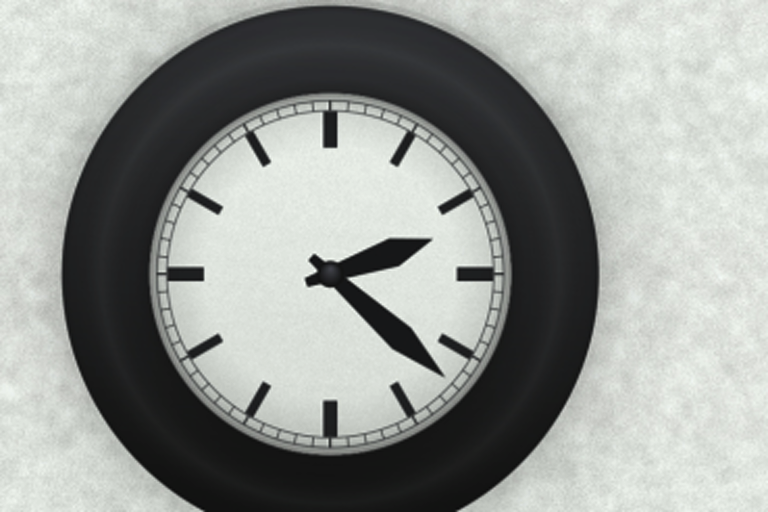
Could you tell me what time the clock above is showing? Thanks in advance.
2:22
